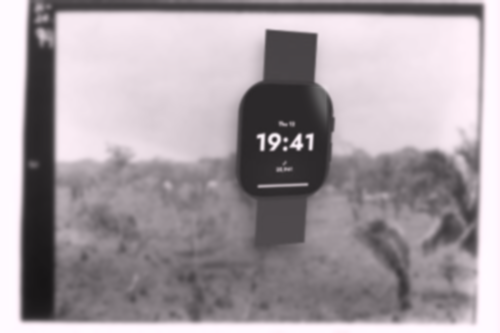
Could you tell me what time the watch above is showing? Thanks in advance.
19:41
